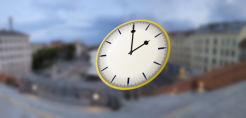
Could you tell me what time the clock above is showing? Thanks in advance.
2:00
